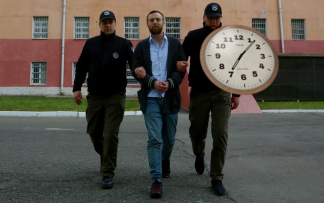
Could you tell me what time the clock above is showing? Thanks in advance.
7:07
